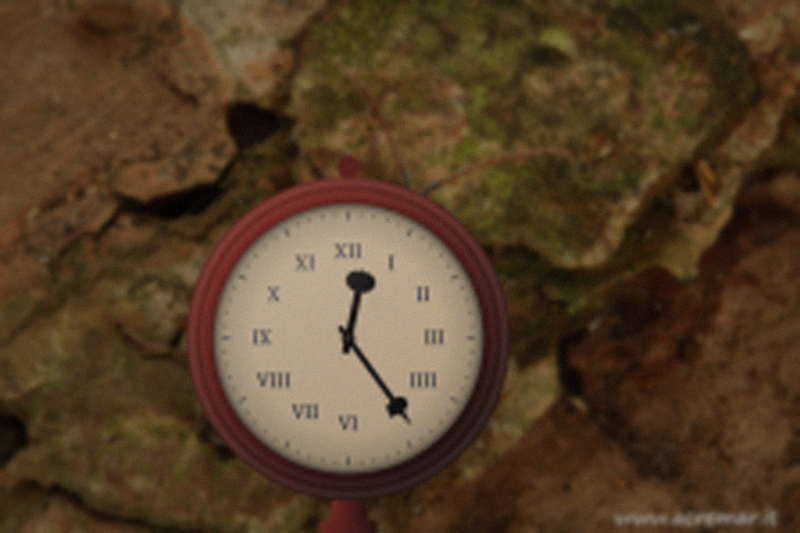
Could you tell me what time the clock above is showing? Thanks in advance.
12:24
